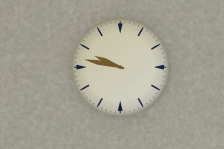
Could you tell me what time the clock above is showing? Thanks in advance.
9:47
